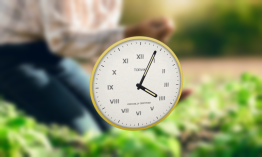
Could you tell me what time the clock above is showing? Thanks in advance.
4:04
